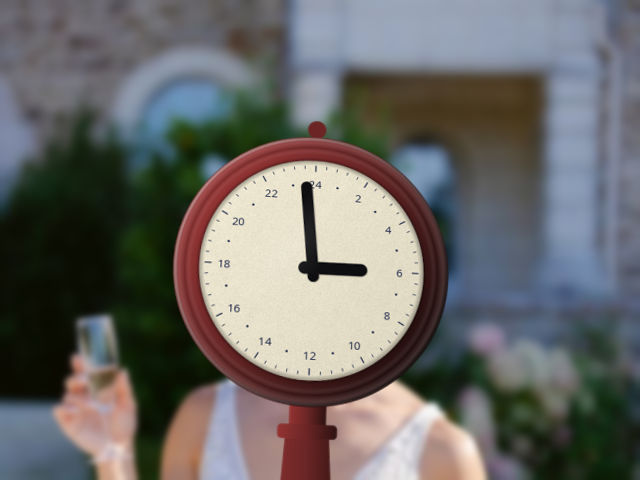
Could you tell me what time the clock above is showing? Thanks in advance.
5:59
